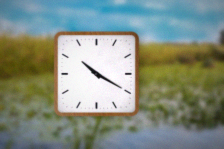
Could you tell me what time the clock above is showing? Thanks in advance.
10:20
